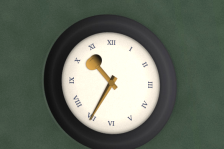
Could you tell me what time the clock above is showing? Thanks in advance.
10:35
